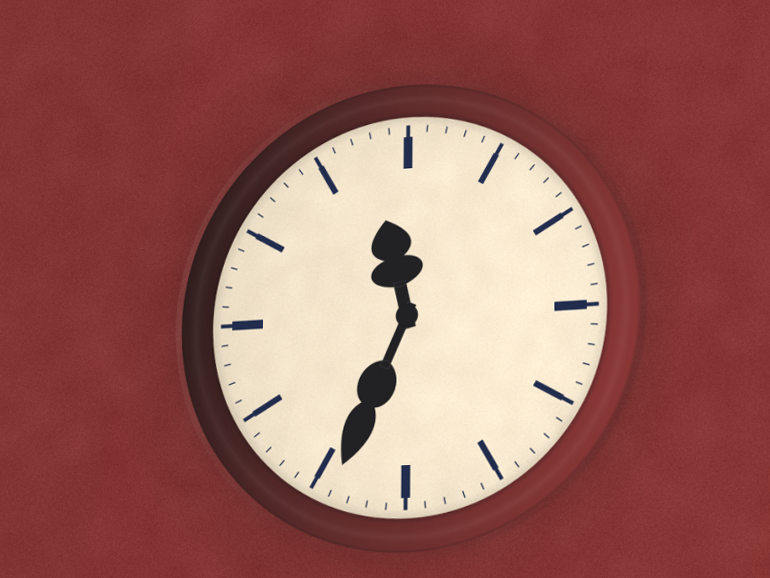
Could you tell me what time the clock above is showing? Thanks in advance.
11:34
